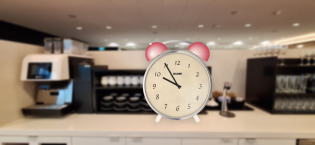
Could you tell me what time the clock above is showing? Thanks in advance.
9:55
